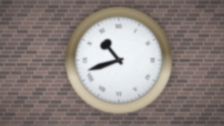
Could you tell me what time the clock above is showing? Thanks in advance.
10:42
